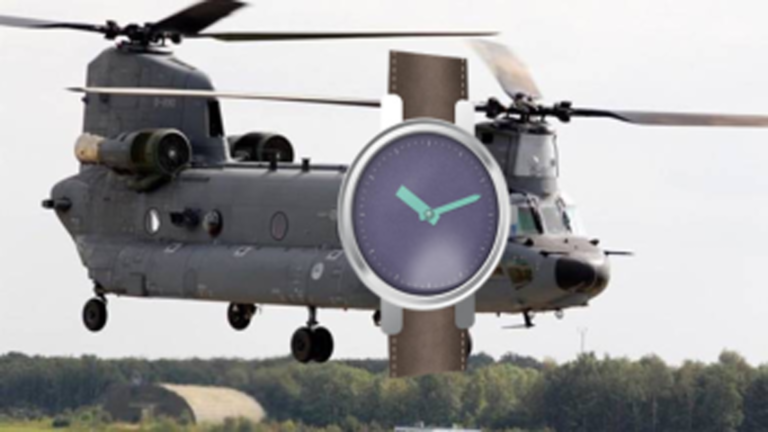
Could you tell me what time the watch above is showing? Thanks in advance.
10:12
